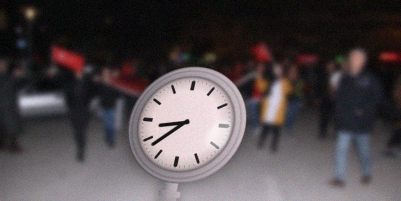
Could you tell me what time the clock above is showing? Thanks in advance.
8:38
